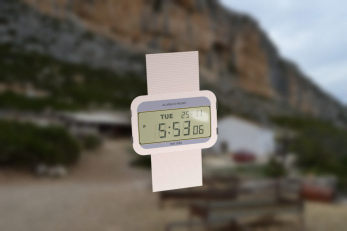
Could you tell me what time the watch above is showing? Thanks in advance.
5:53:06
